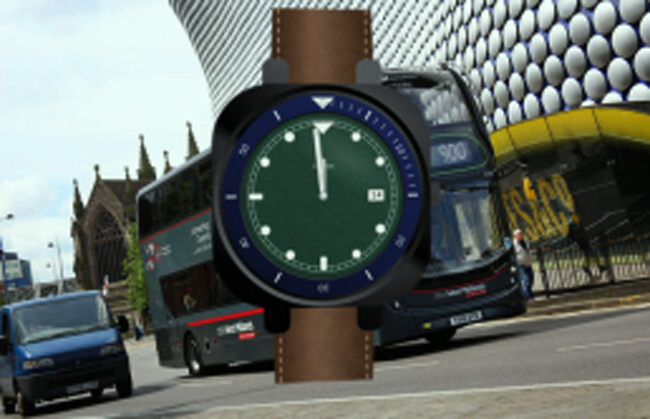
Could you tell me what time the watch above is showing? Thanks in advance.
11:59
